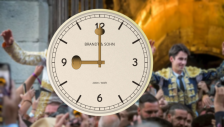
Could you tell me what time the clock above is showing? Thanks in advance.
9:00
